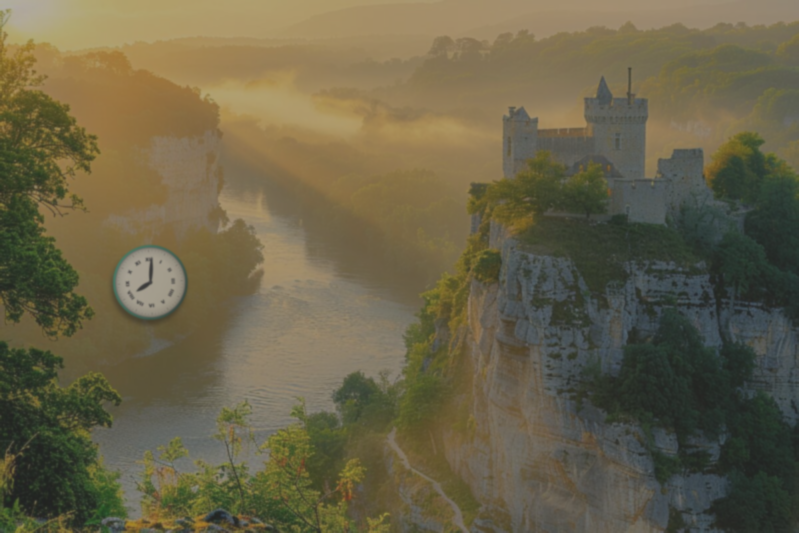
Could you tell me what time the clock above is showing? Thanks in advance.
8:01
